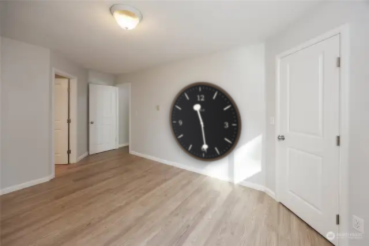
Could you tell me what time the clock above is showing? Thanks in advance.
11:29
